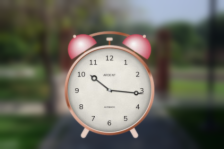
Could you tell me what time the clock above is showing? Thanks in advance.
10:16
